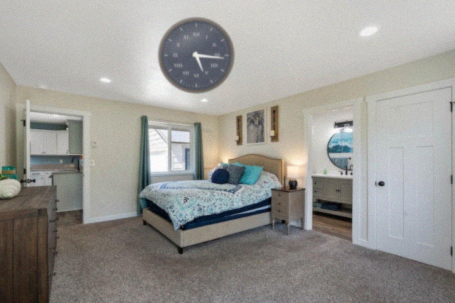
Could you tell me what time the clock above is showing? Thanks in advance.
5:16
